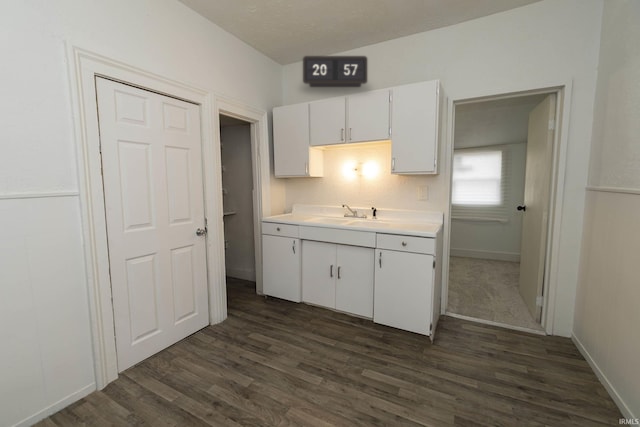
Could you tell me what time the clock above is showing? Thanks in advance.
20:57
